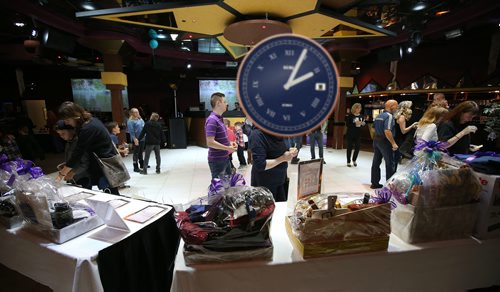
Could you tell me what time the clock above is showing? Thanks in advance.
2:04
